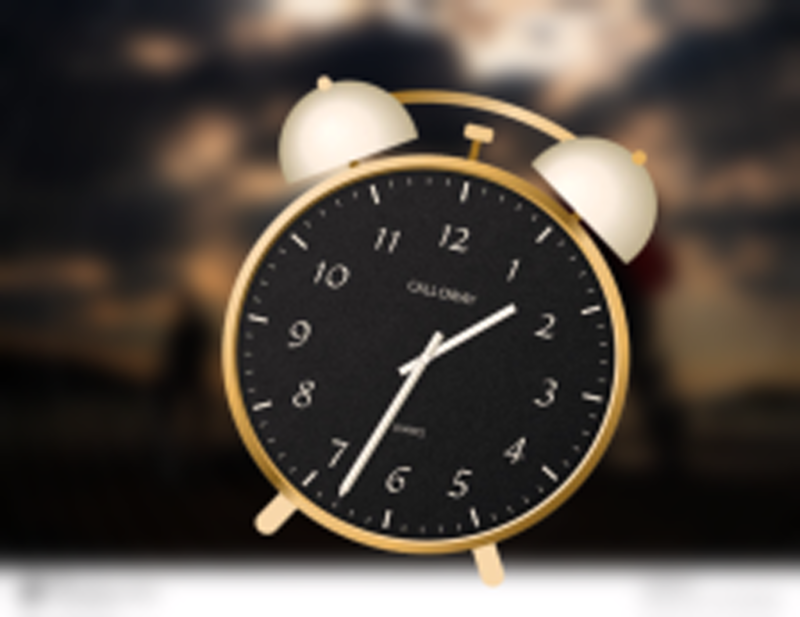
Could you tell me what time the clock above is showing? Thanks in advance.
1:33
